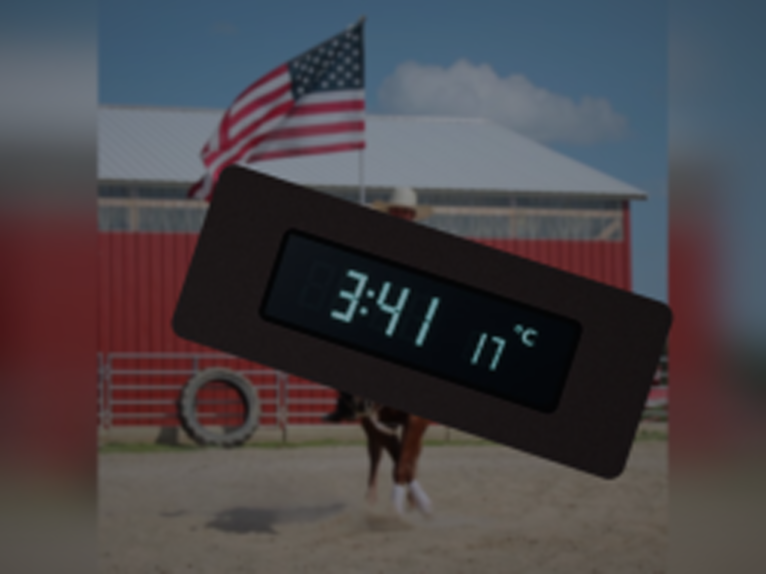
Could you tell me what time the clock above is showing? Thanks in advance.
3:41
